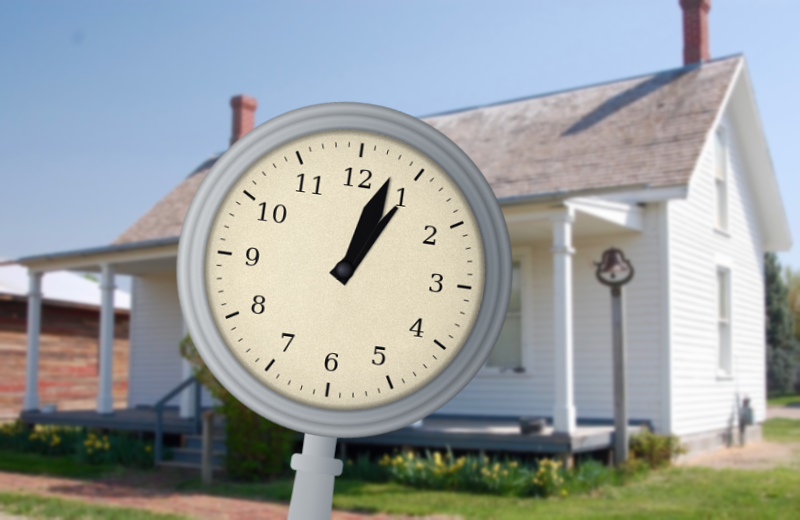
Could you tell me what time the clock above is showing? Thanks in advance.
1:03
